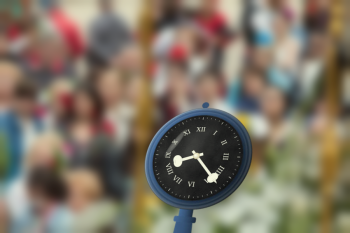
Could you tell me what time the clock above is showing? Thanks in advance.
8:23
